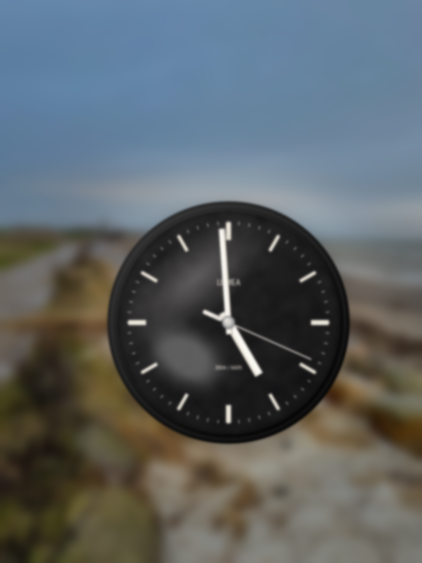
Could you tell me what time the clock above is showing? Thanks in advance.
4:59:19
